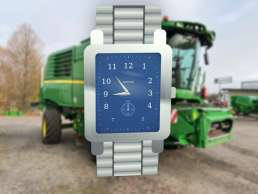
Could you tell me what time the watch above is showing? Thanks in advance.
8:54
